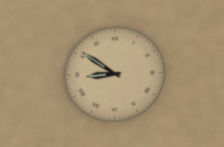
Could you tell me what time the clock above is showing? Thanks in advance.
8:51
